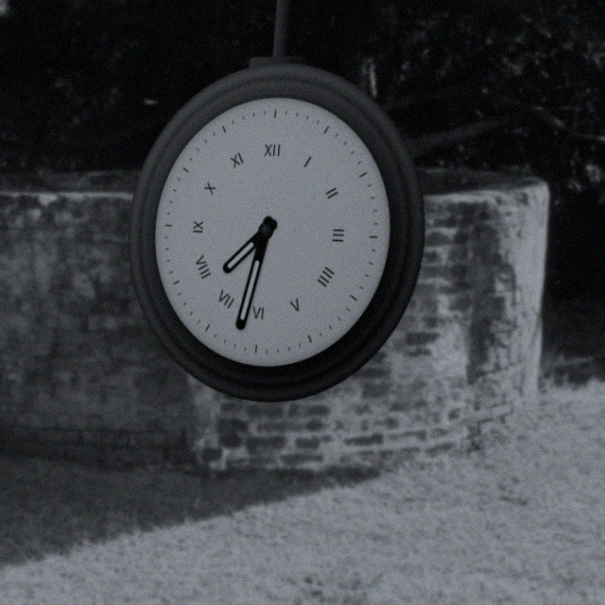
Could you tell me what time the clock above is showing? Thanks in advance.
7:32
